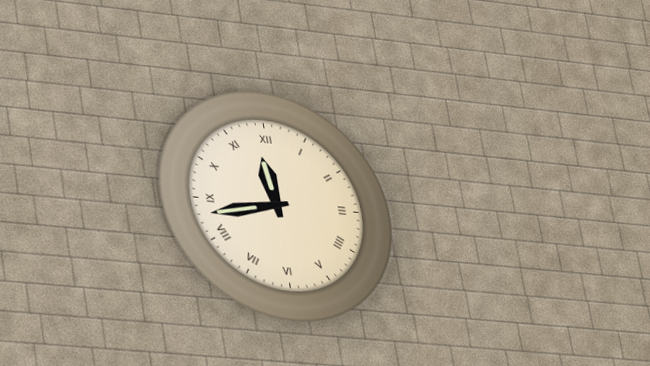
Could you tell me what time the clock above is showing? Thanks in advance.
11:43
